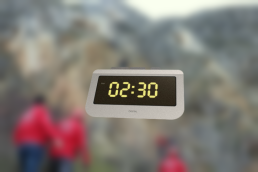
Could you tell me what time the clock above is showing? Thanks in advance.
2:30
